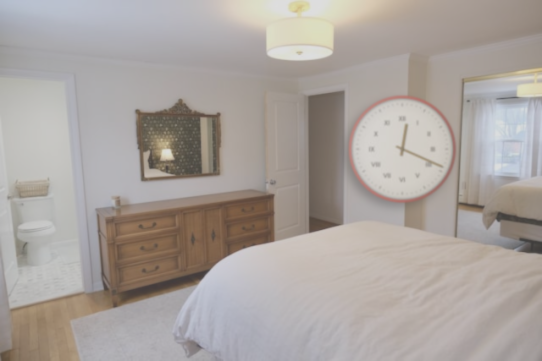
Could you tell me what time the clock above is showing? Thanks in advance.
12:19
